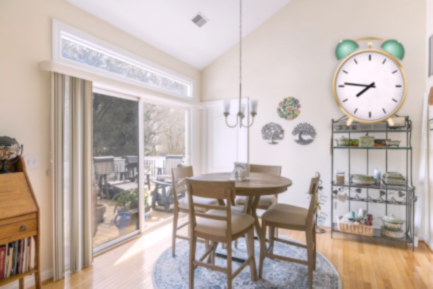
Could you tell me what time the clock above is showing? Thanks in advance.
7:46
